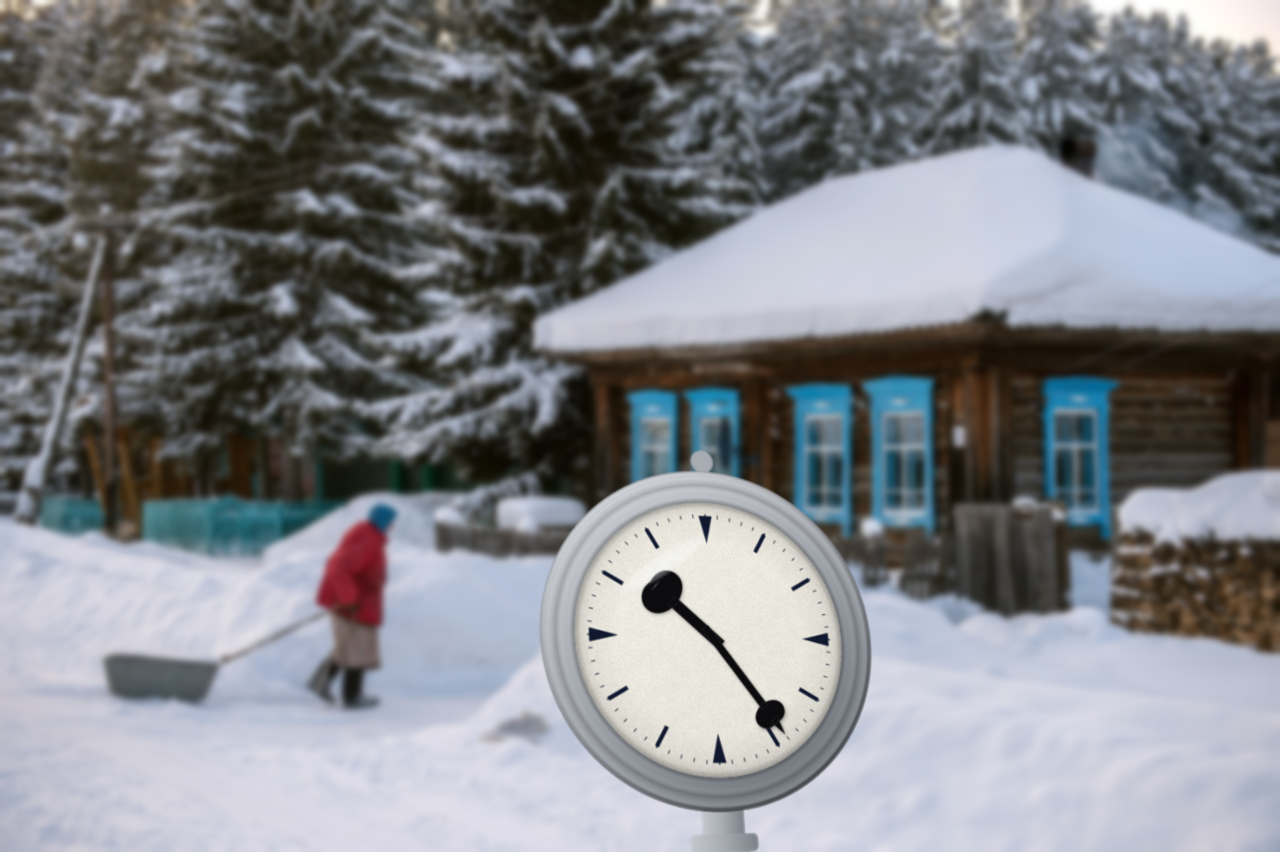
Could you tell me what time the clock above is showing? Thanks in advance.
10:24
